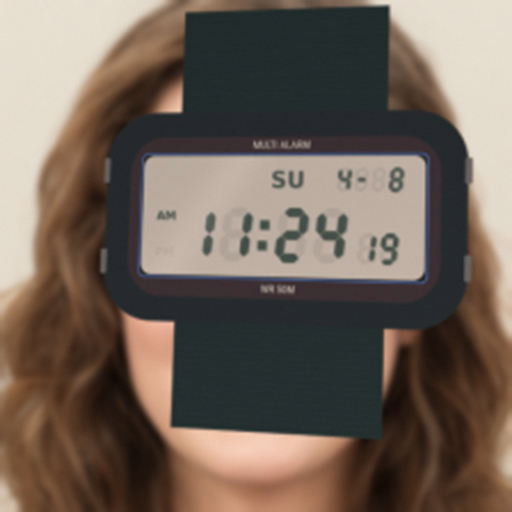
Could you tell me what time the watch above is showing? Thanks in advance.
11:24:19
